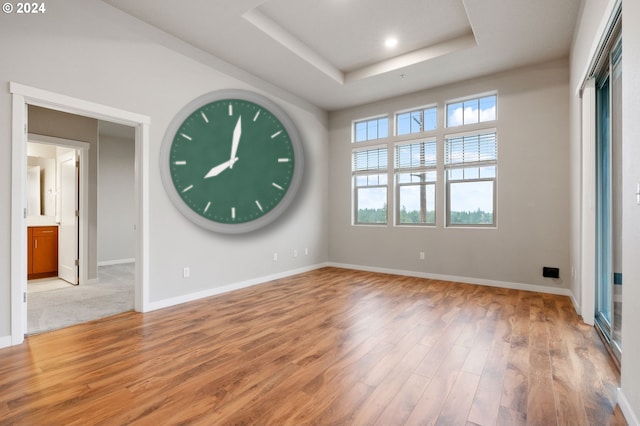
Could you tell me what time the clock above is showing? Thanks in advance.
8:02
